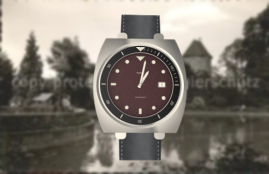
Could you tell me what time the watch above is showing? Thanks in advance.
1:02
